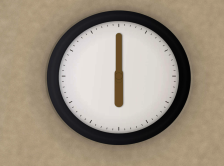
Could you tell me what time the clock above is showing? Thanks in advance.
6:00
